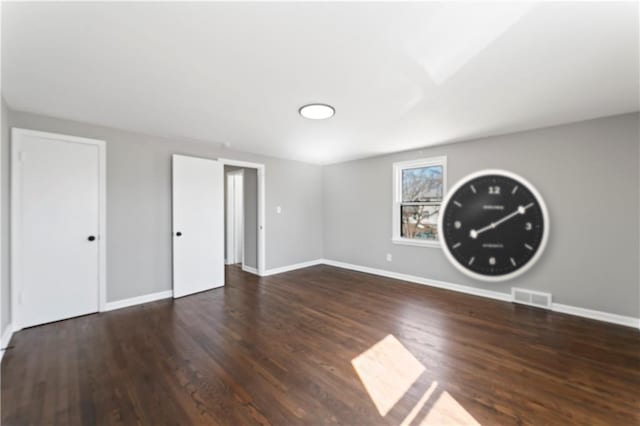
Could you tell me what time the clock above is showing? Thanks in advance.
8:10
